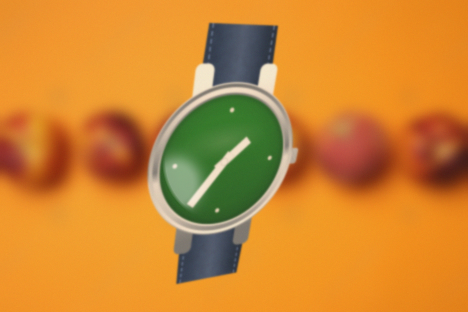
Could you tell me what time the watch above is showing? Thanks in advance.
1:36
